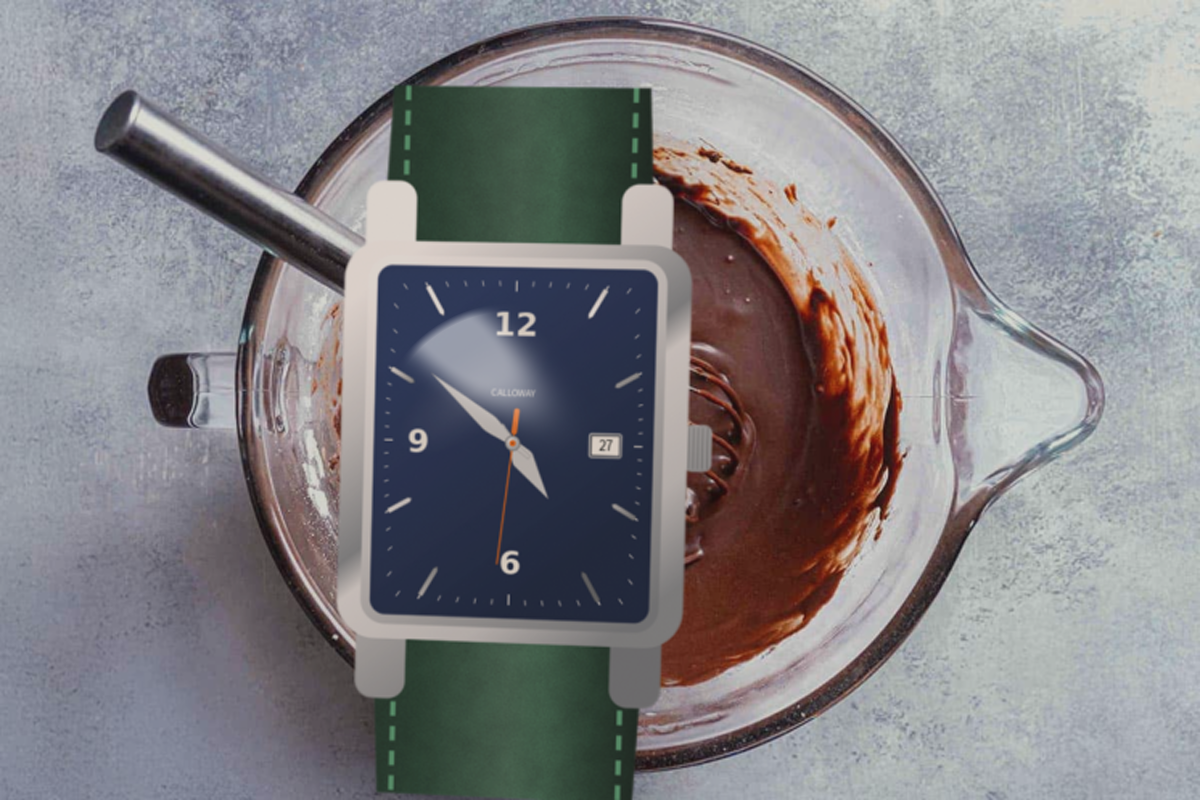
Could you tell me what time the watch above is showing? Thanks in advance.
4:51:31
